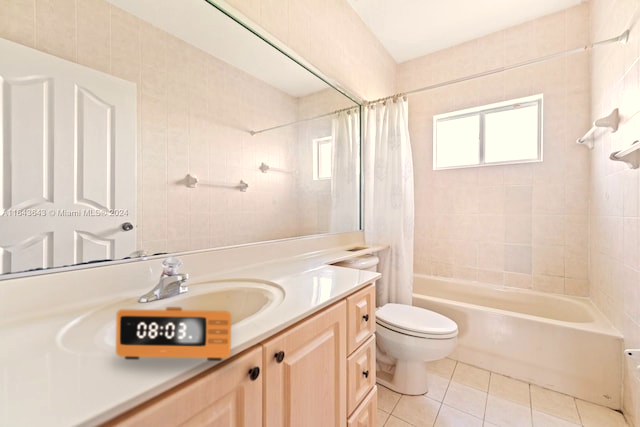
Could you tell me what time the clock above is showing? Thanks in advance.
8:03
